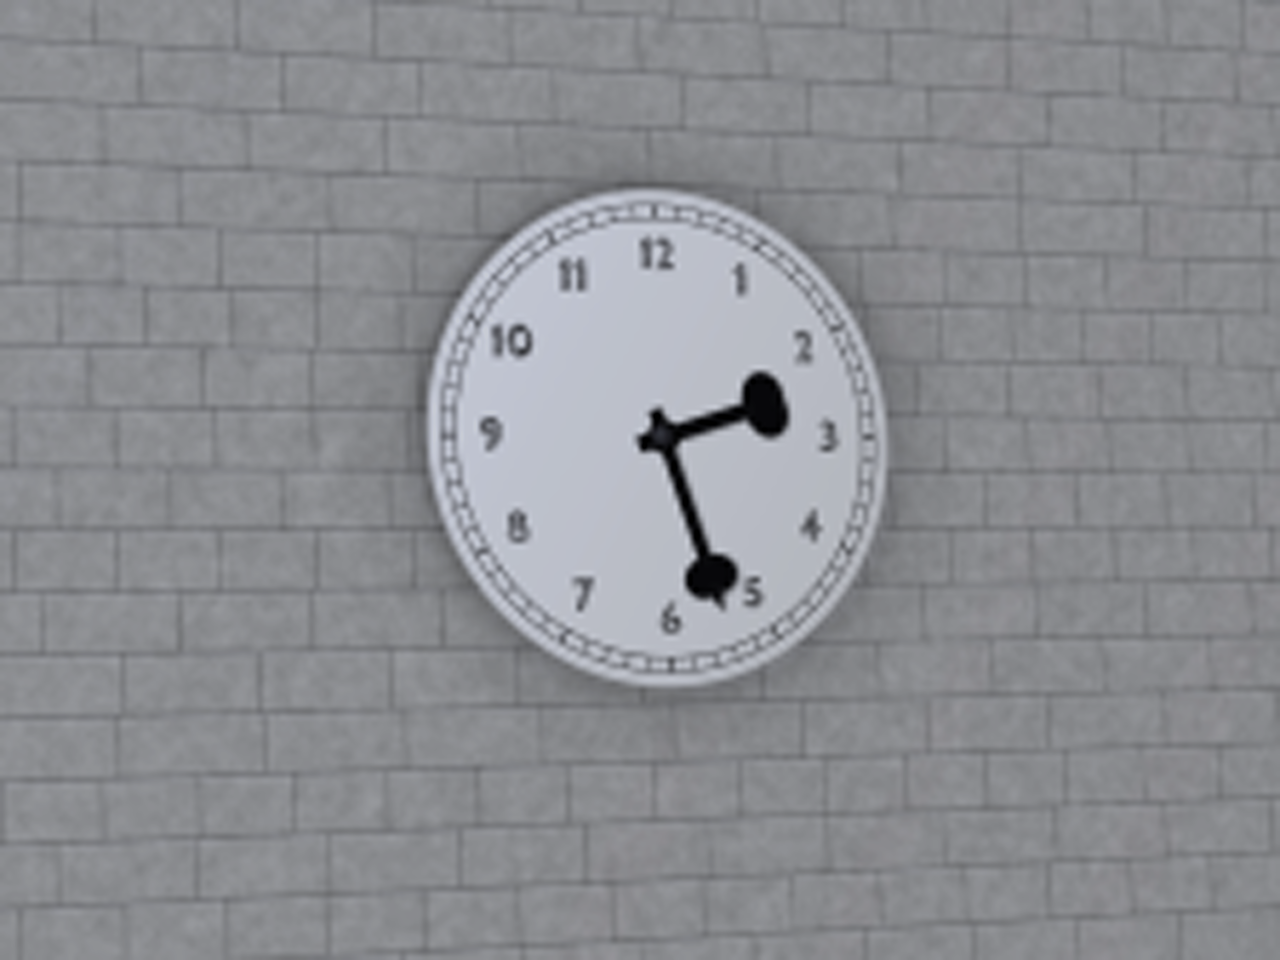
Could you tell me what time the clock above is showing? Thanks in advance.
2:27
